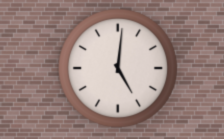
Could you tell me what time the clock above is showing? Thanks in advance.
5:01
